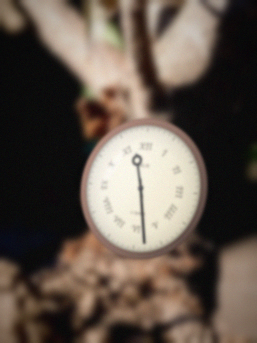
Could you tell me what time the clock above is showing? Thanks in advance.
11:28
